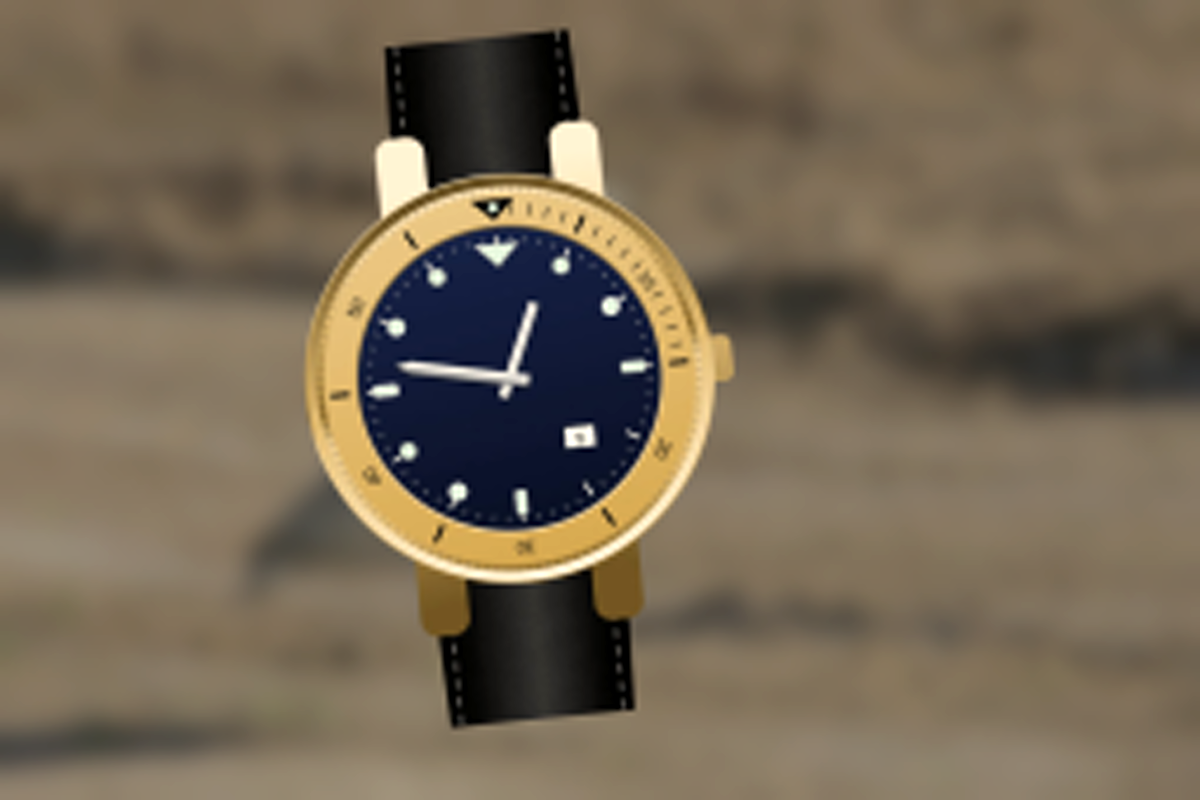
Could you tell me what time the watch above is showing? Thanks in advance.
12:47
